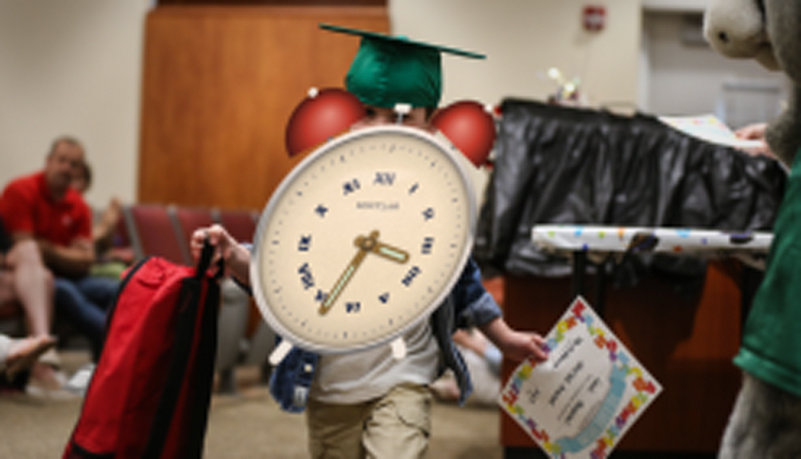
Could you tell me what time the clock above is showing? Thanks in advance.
3:34
